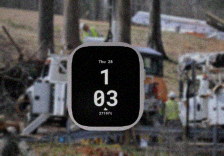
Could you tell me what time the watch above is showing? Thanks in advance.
1:03
